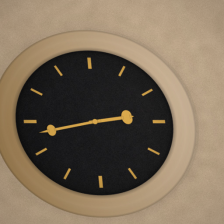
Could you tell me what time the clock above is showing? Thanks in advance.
2:43
